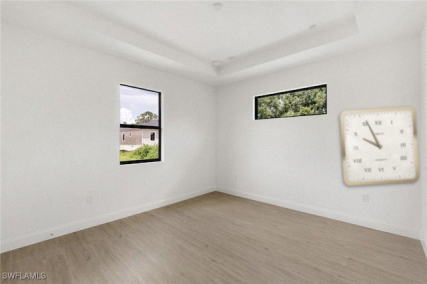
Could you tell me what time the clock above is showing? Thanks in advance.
9:56
